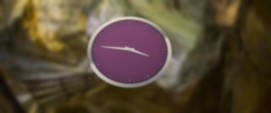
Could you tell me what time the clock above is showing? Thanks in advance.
3:46
